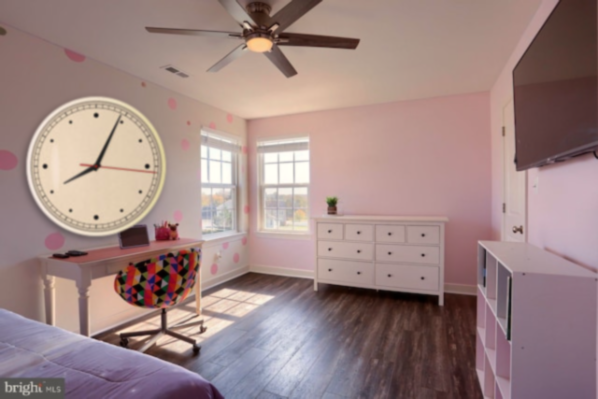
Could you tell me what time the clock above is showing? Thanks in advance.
8:04:16
